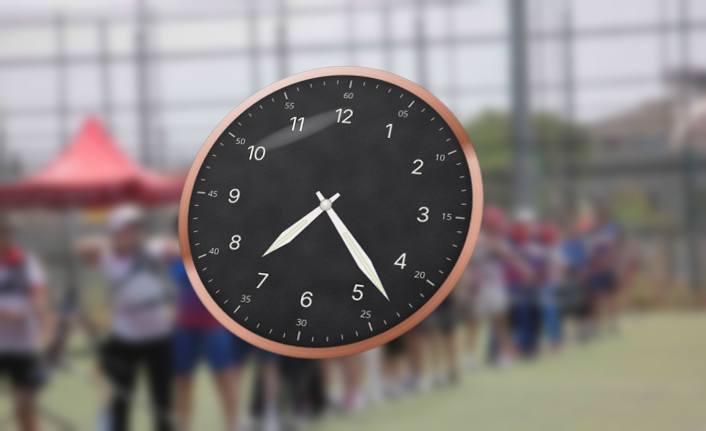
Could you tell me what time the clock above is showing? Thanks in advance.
7:23
